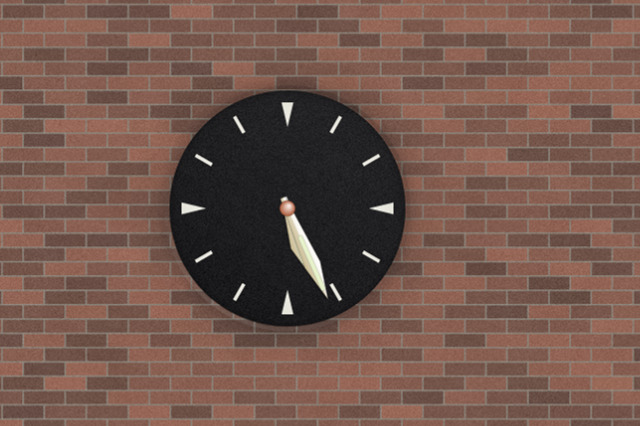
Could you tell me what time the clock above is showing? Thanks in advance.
5:26
